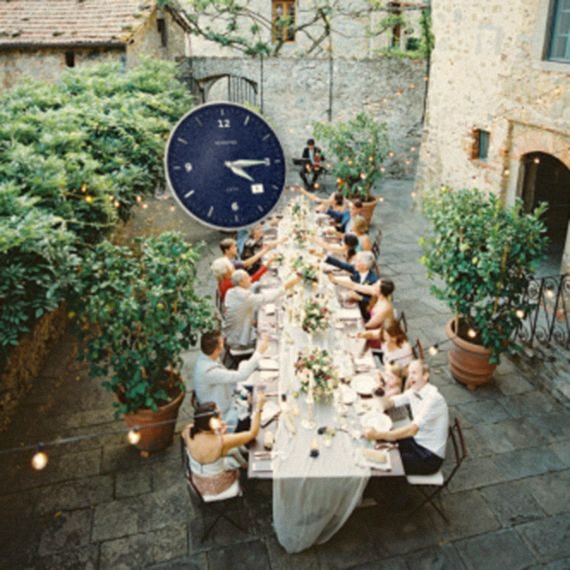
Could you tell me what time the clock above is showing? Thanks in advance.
4:15
